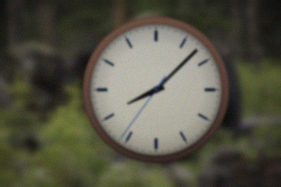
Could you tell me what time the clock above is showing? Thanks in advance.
8:07:36
